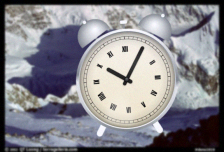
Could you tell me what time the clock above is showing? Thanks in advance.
10:05
